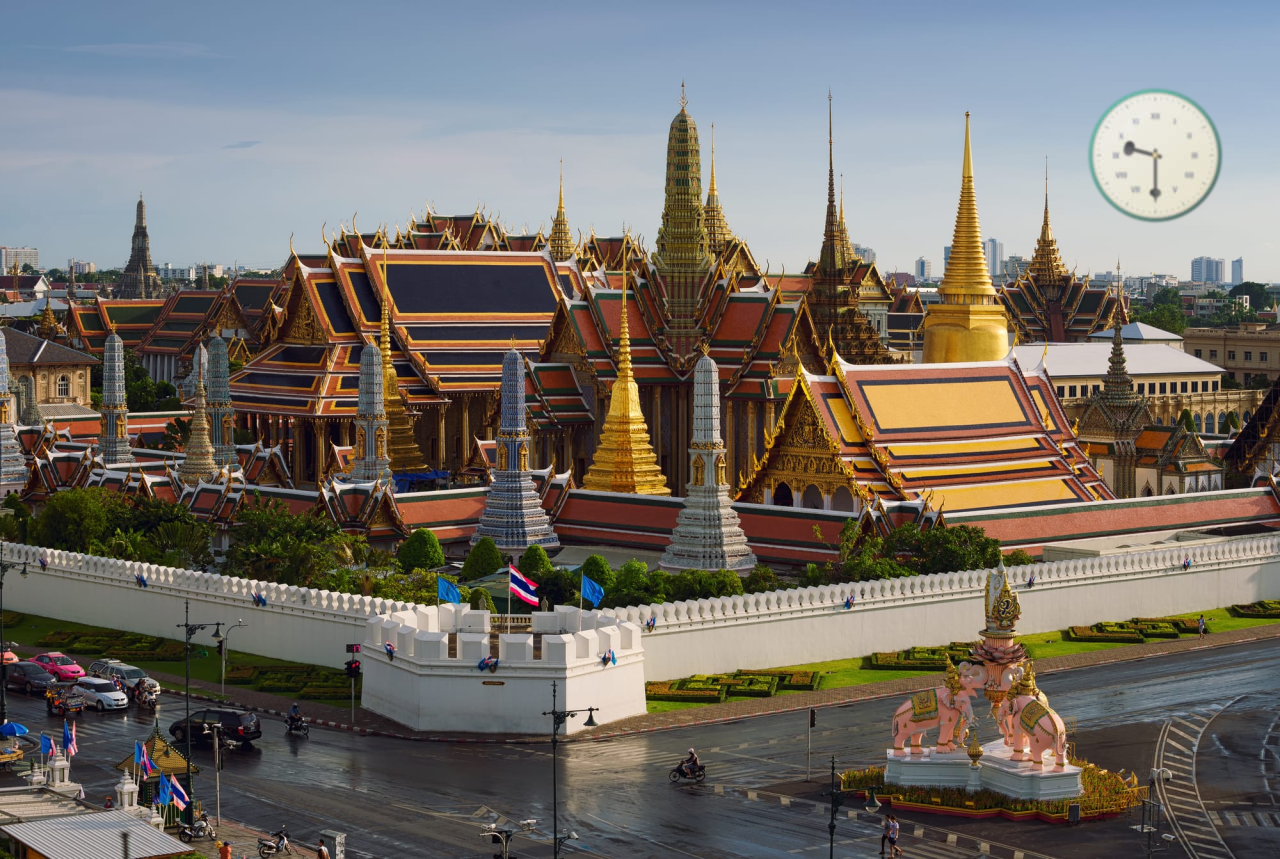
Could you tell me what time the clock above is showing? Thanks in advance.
9:30
